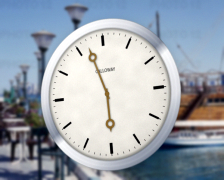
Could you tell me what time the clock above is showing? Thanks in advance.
5:57
